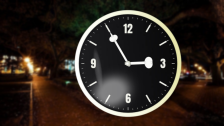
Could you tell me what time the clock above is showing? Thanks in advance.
2:55
